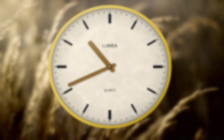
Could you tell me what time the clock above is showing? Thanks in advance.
10:41
